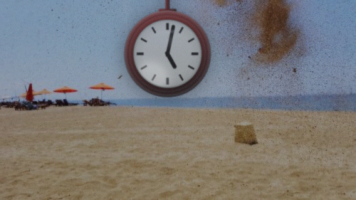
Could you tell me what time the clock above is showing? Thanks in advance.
5:02
